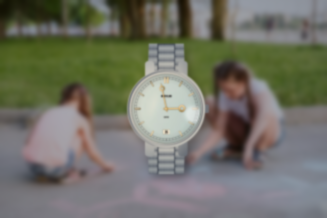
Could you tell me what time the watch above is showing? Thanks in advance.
2:58
